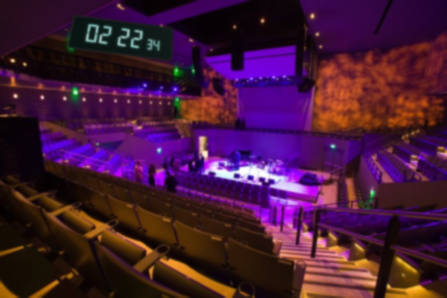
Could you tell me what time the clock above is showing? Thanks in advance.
2:22
